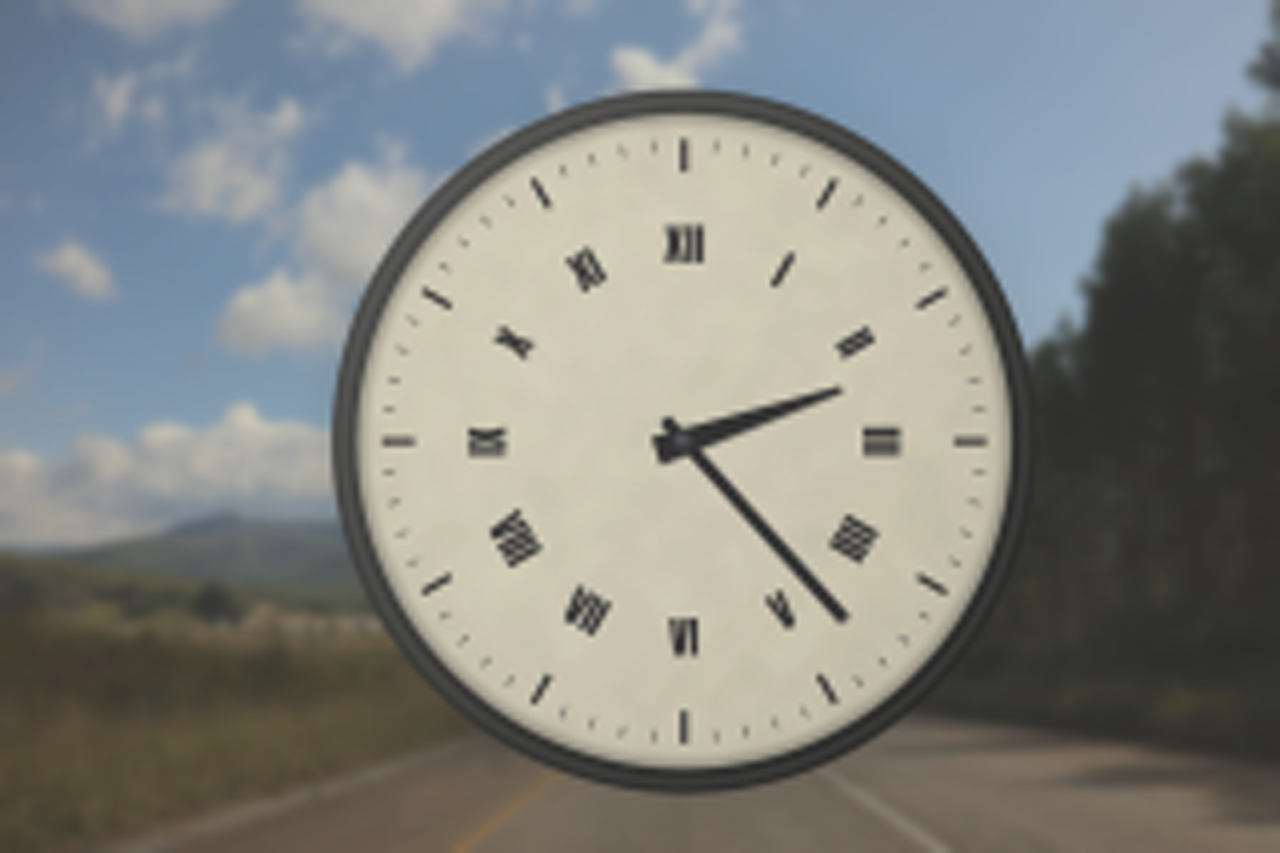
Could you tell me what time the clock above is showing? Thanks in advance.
2:23
